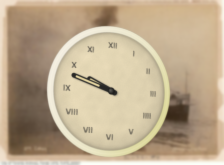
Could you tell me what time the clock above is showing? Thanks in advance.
9:48
